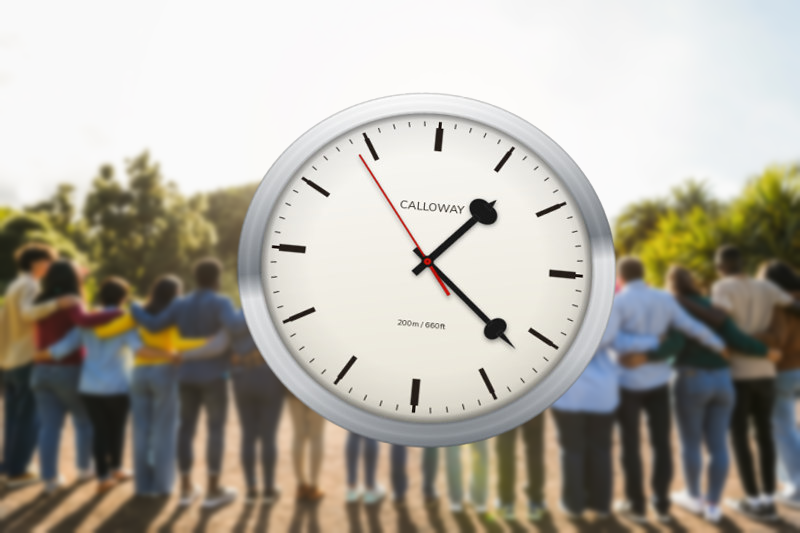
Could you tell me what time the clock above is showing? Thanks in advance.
1:21:54
